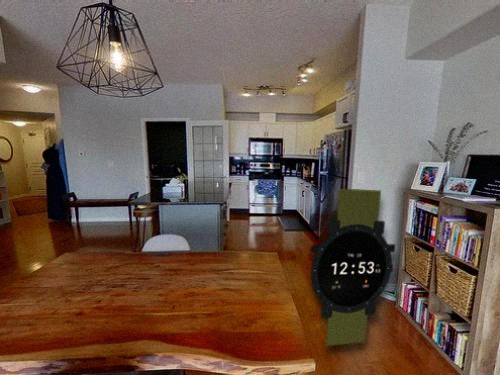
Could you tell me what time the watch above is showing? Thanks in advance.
12:53
